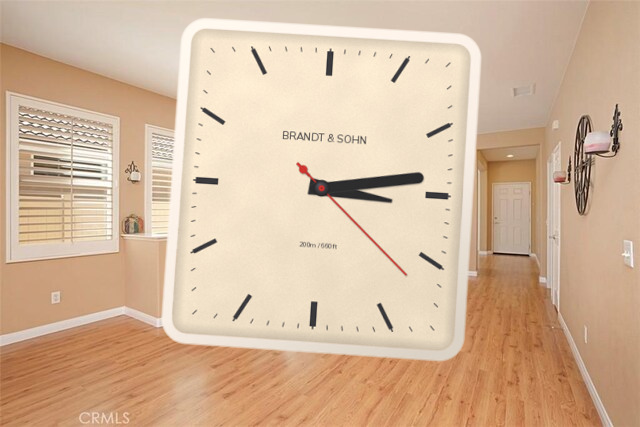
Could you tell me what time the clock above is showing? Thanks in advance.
3:13:22
